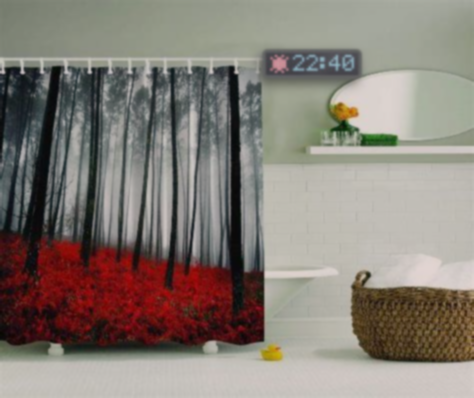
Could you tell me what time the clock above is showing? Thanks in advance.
22:40
